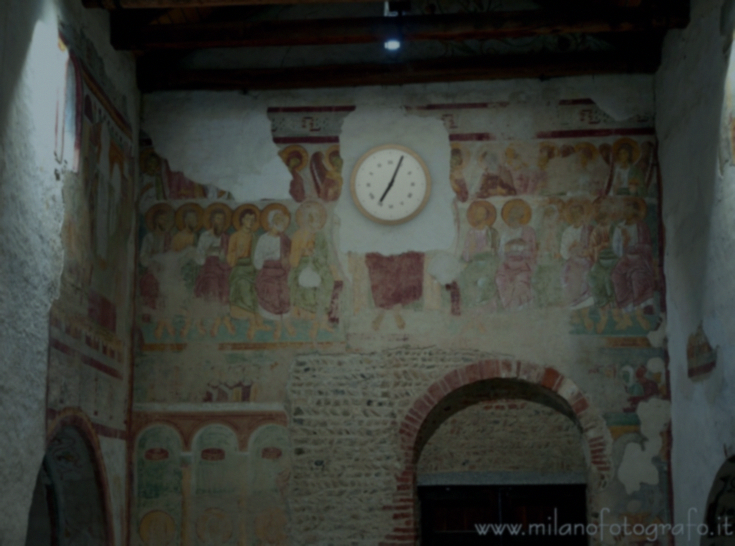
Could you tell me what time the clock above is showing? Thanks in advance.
7:04
